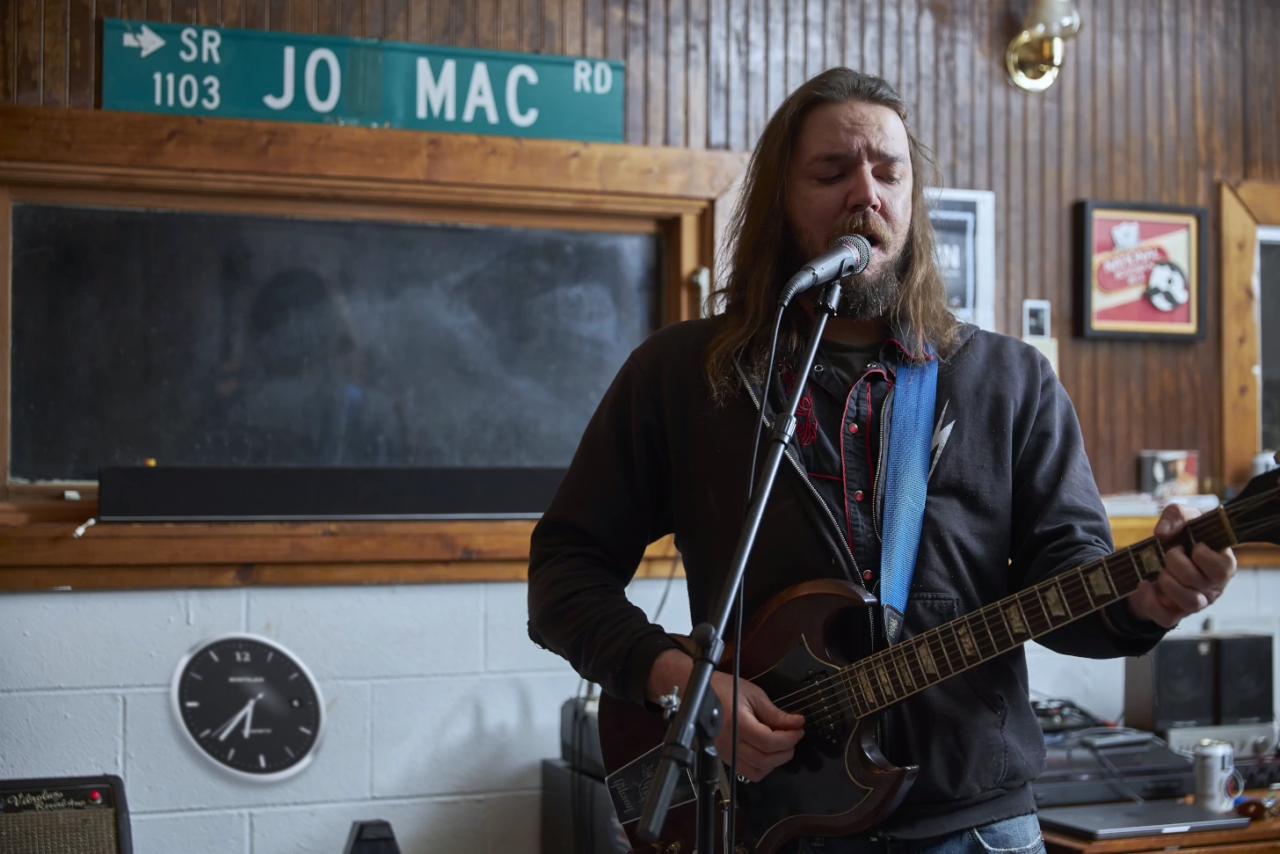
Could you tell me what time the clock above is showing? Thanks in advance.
6:37:39
